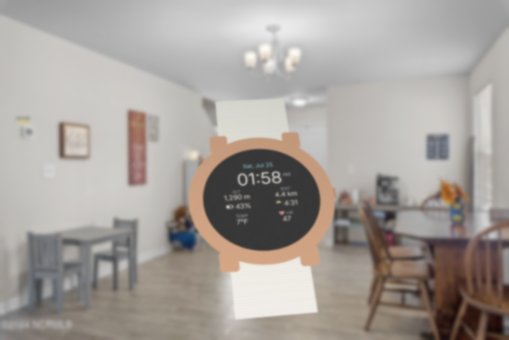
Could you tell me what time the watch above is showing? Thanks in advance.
1:58
